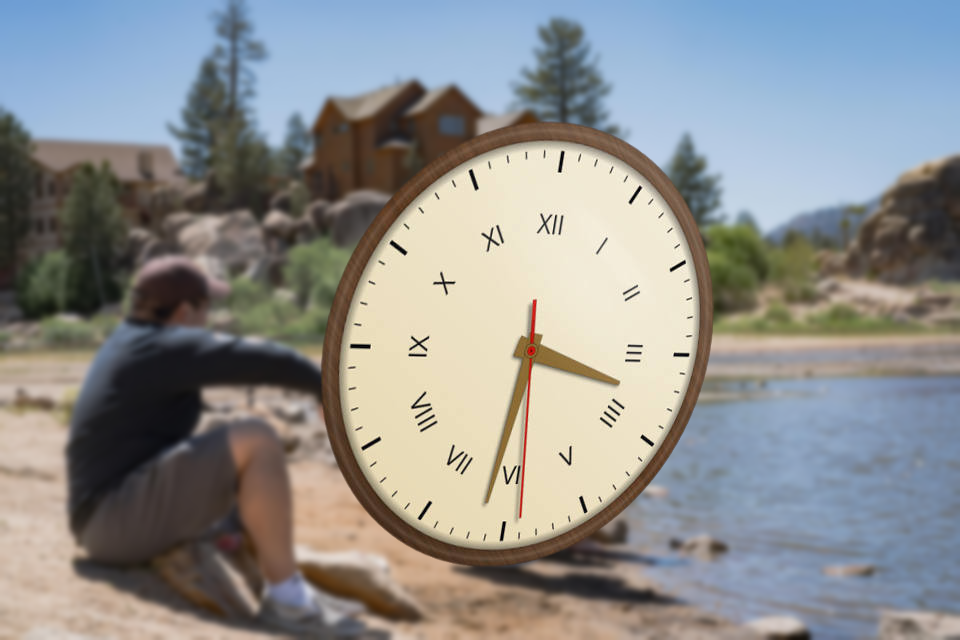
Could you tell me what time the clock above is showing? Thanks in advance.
3:31:29
